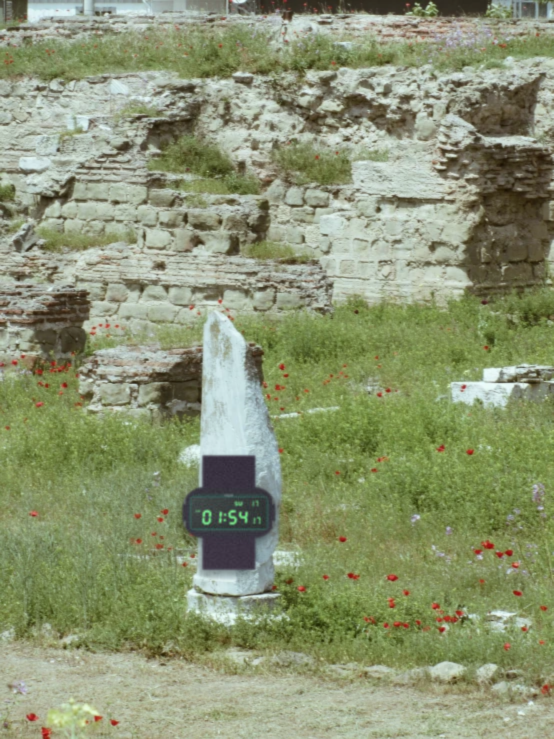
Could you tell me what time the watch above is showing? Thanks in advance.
1:54
